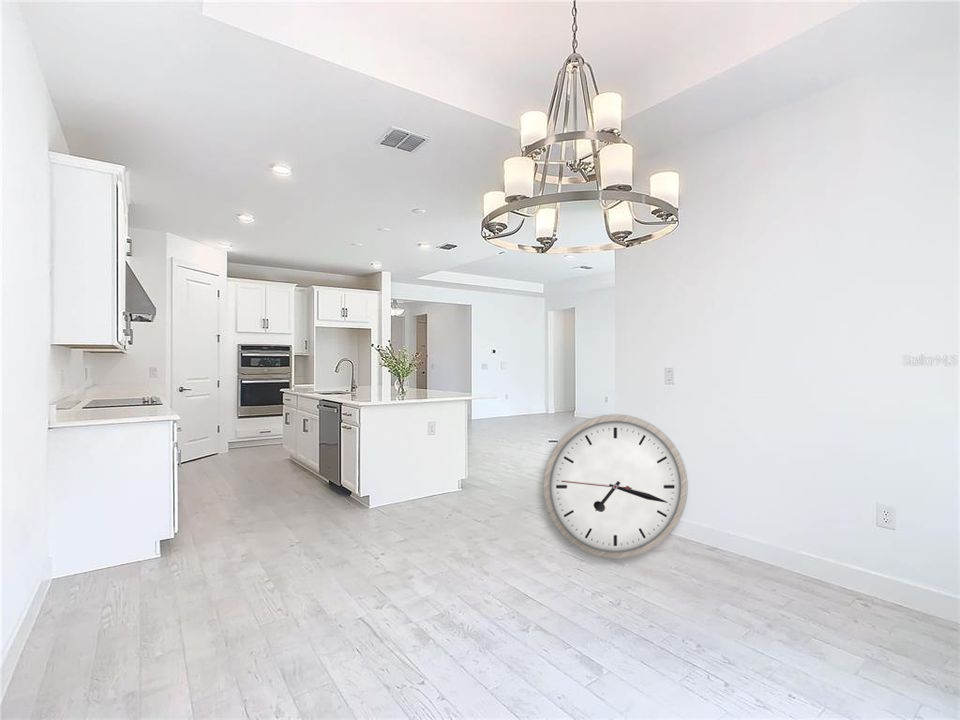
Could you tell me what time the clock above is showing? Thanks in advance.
7:17:46
